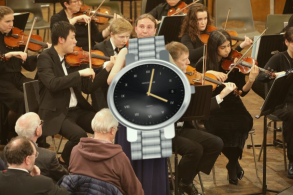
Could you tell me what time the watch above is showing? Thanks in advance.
4:02
